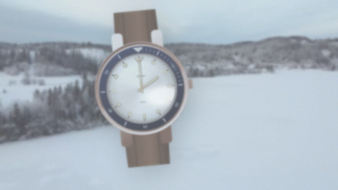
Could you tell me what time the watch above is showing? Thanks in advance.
2:00
